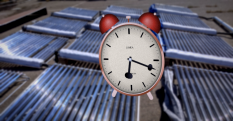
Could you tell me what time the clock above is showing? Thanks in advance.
6:18
